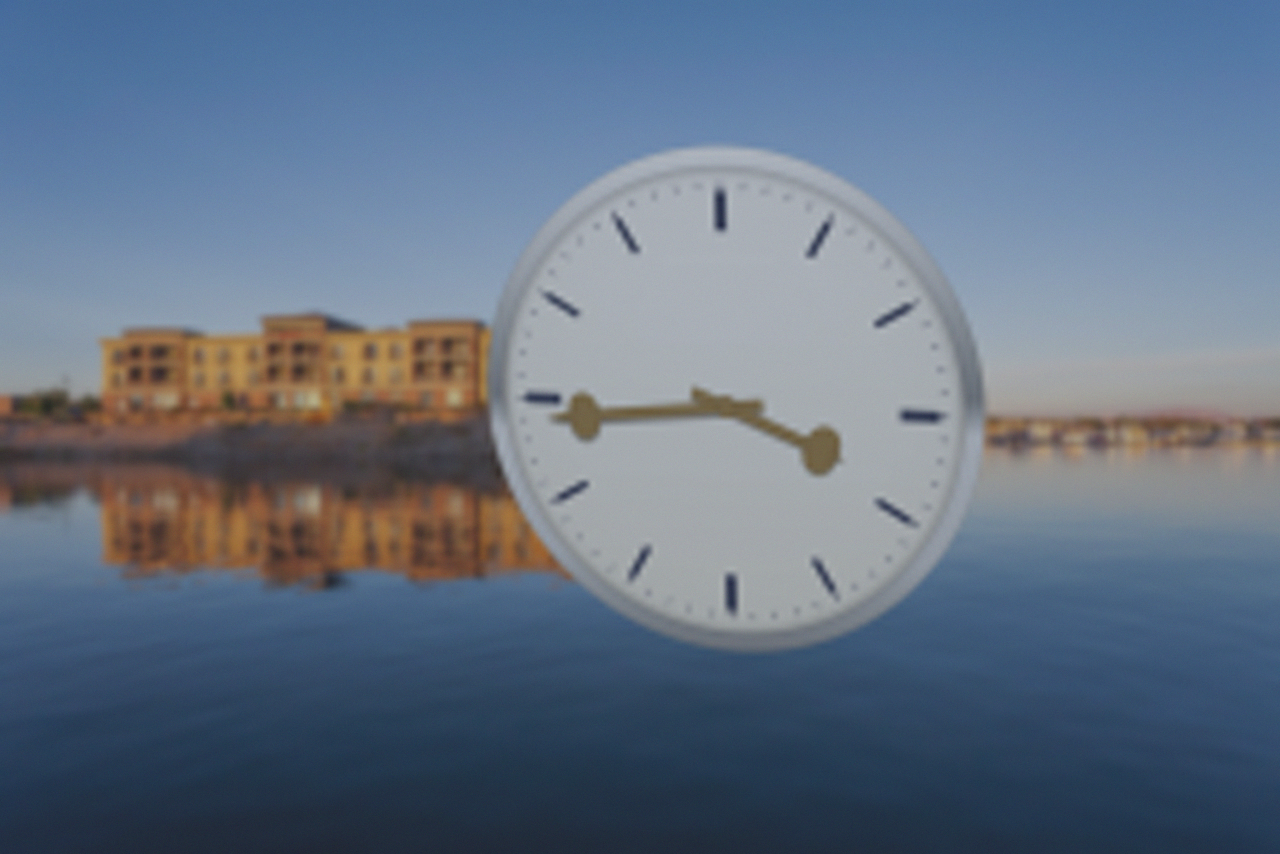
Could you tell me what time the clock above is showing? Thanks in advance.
3:44
